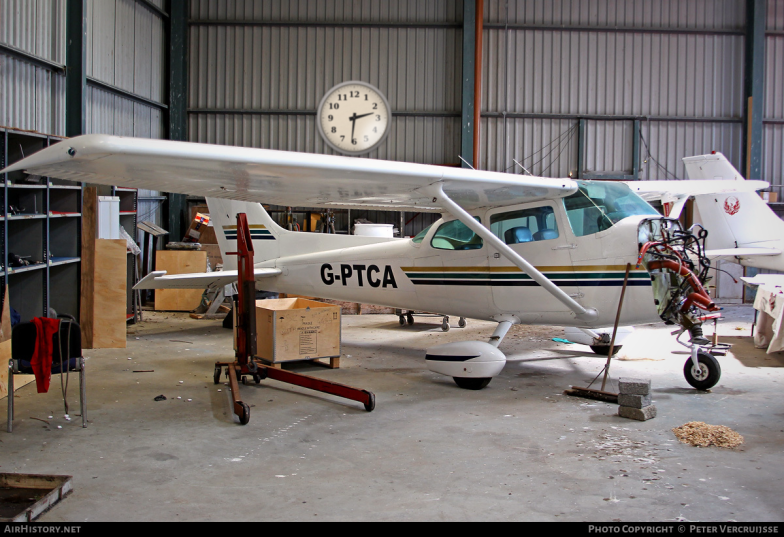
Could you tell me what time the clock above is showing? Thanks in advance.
2:31
